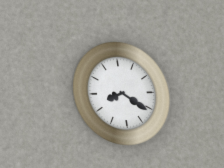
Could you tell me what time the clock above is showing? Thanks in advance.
8:21
